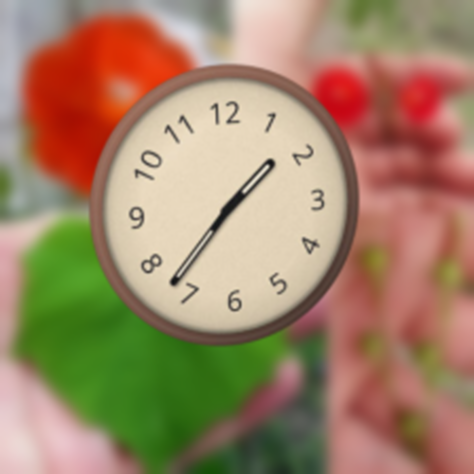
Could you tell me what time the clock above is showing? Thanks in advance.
1:37
